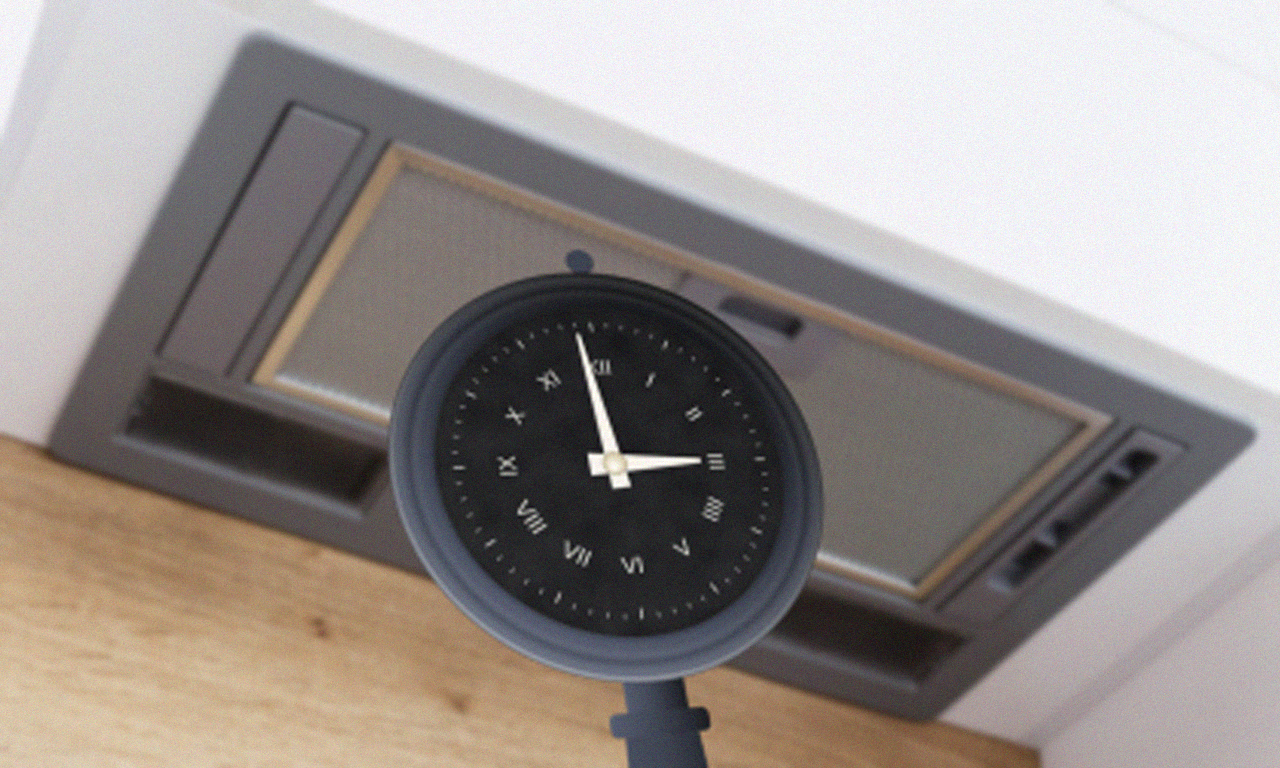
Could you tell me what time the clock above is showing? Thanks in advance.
2:59
